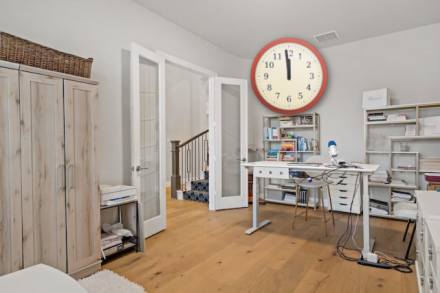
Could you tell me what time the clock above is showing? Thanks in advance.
11:59
